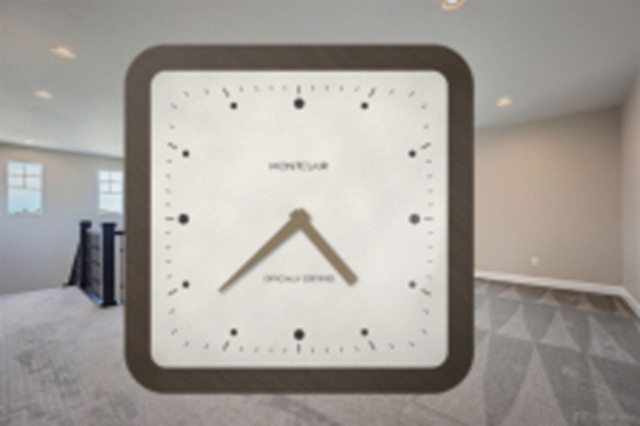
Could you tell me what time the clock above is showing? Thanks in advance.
4:38
